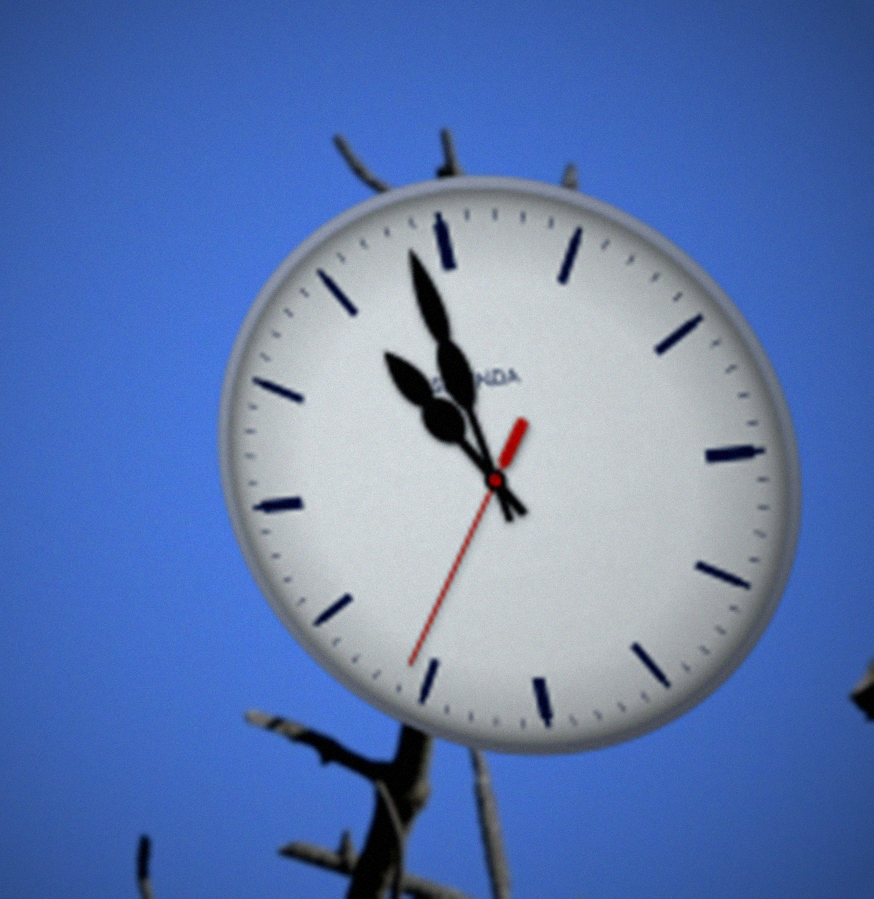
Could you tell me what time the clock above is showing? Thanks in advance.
10:58:36
